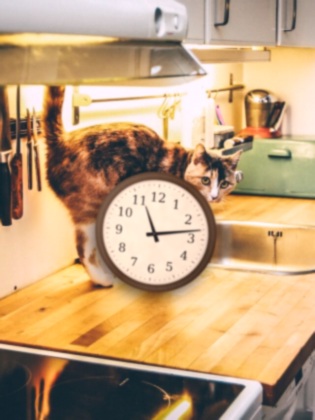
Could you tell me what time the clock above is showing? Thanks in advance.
11:13
